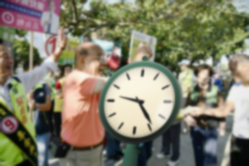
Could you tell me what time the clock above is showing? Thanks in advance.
9:24
